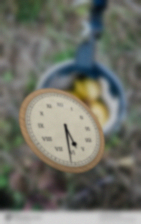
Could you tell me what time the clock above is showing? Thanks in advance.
5:31
